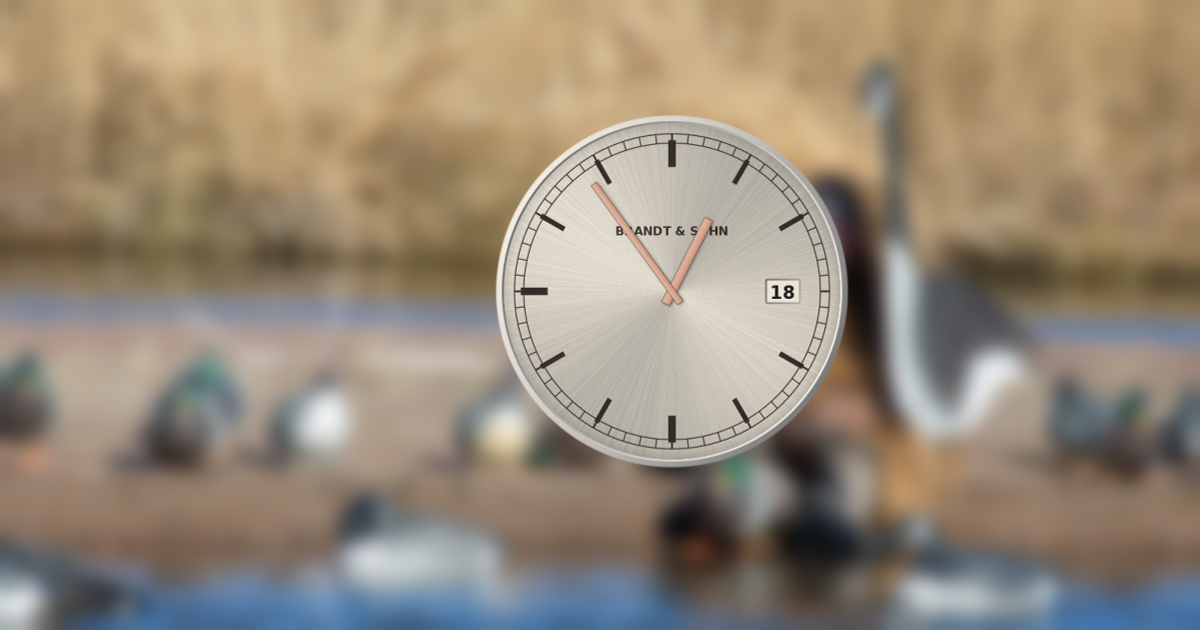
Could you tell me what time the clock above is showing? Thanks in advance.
12:54
